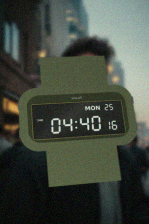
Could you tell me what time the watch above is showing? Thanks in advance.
4:40:16
